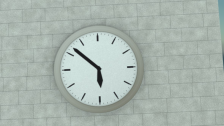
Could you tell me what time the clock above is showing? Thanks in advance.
5:52
